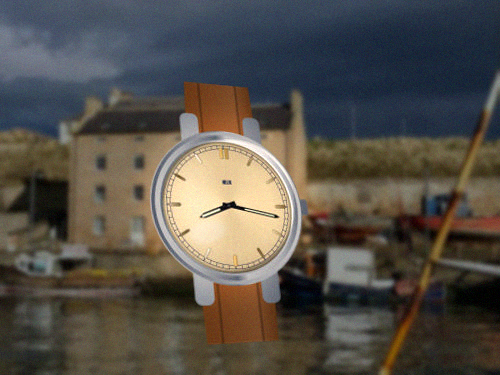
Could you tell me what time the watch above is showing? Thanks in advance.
8:17
